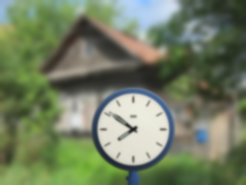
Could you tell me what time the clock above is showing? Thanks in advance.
7:51
